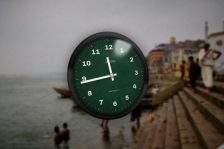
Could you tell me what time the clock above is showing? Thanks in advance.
11:44
